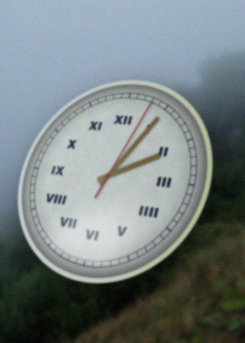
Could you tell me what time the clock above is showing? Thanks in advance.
2:05:03
